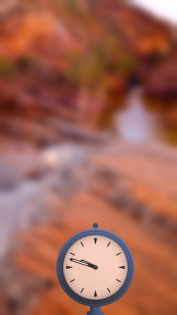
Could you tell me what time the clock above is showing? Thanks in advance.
9:48
